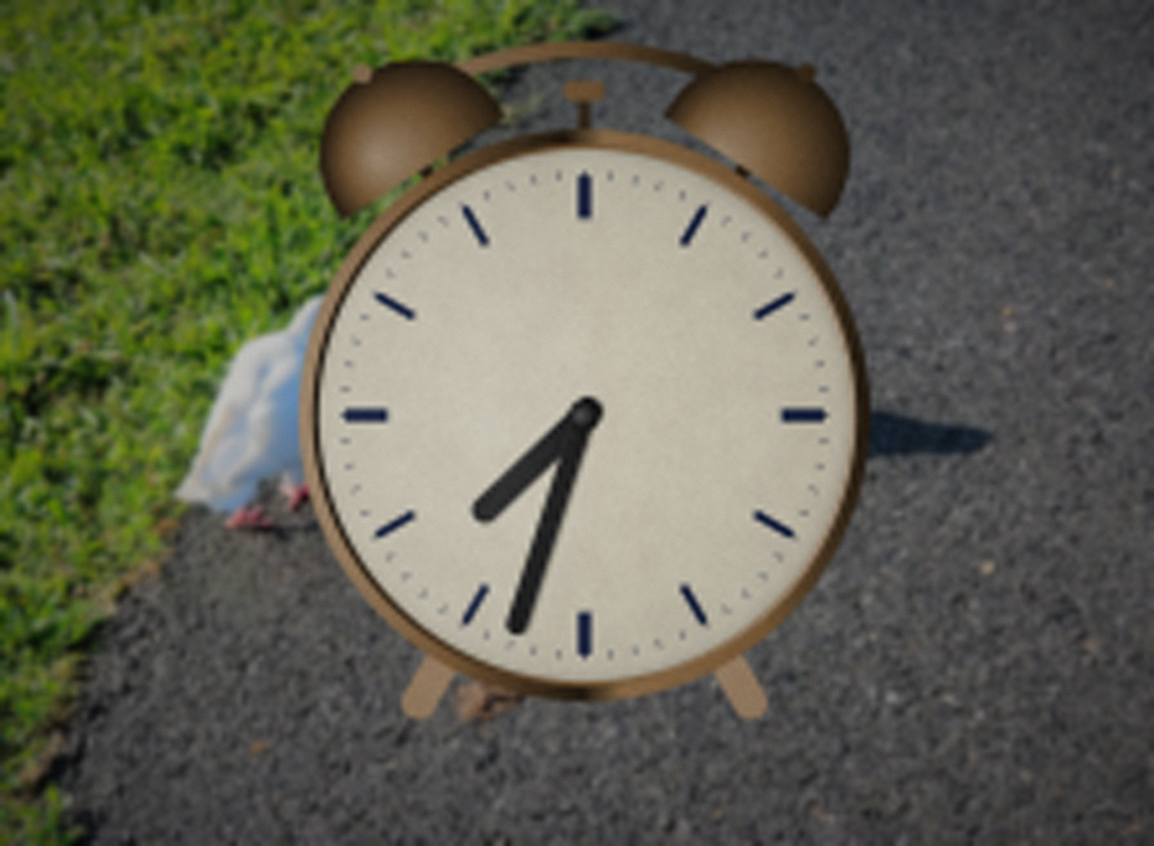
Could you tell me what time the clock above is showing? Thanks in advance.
7:33
